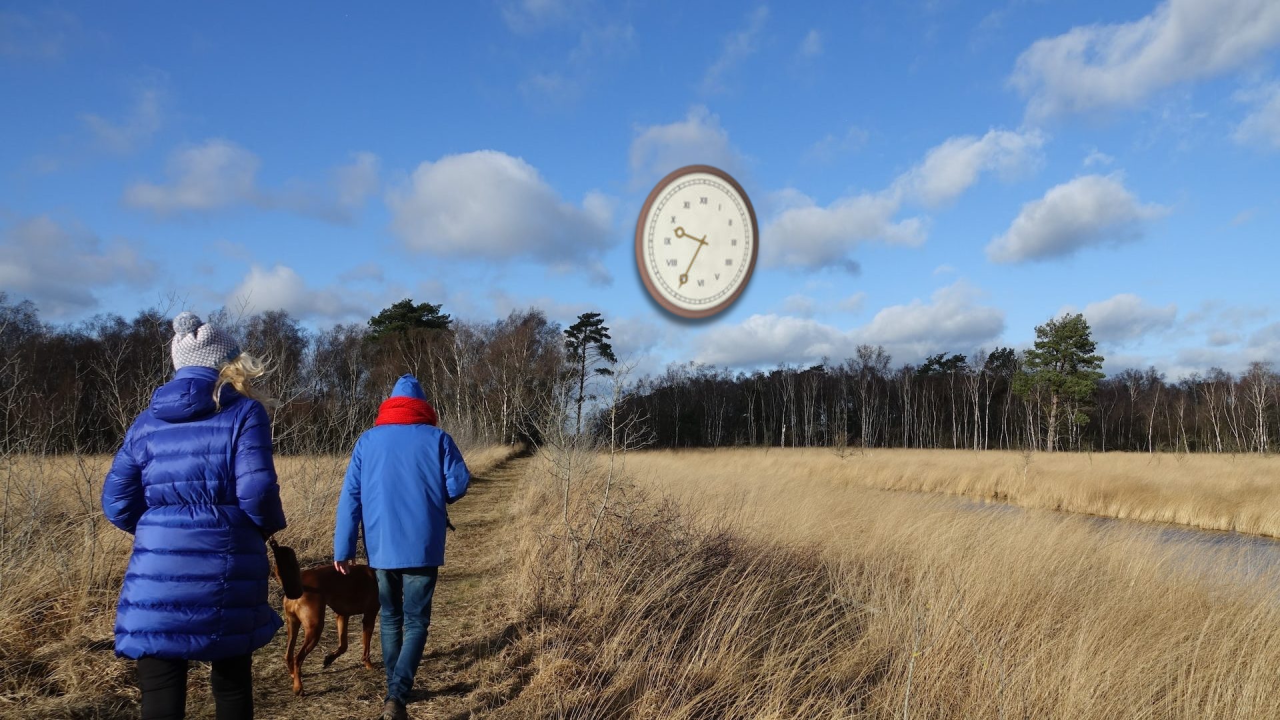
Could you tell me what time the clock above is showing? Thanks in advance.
9:35
